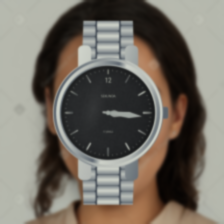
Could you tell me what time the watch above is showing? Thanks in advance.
3:16
